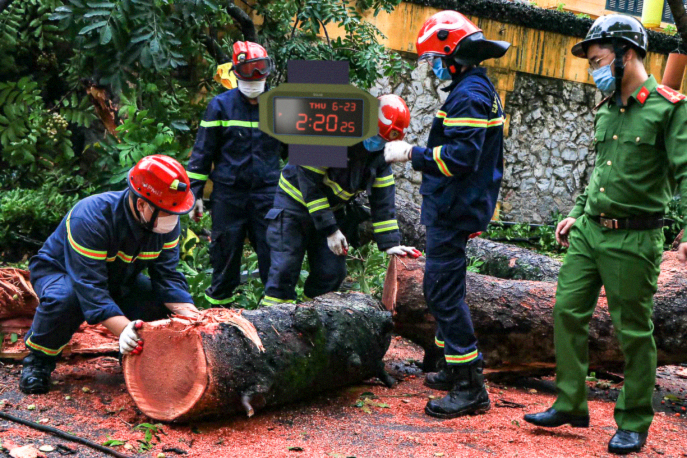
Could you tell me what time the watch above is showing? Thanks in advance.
2:20:25
